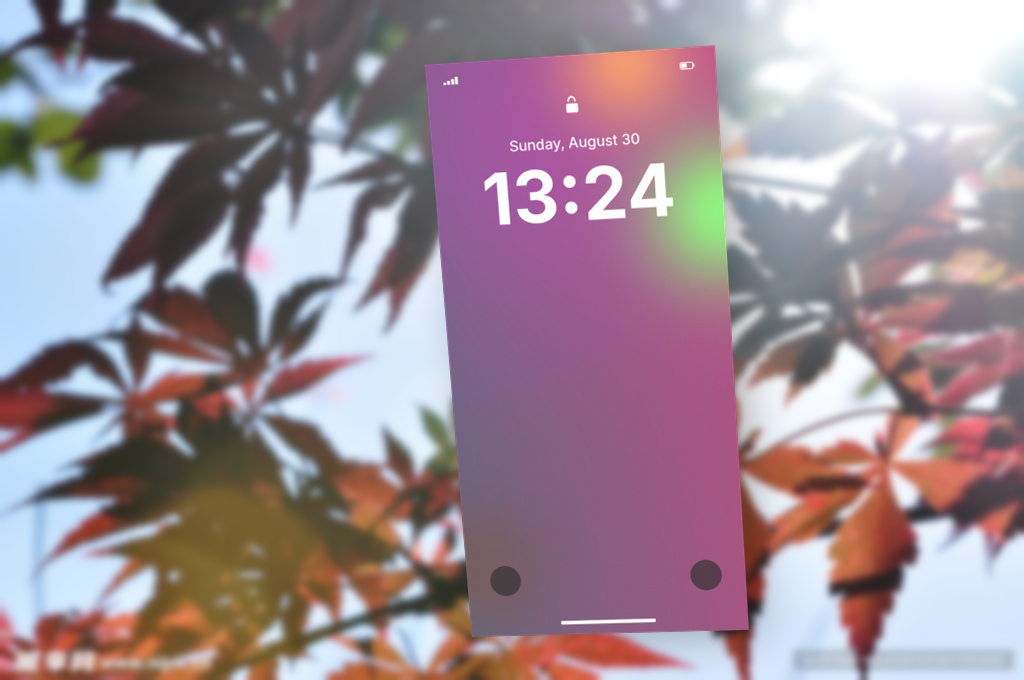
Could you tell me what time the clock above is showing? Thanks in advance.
13:24
